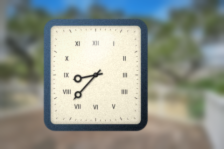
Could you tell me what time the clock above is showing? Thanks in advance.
8:37
